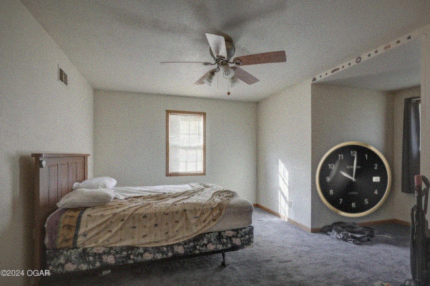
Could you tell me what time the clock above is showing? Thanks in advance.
10:01
